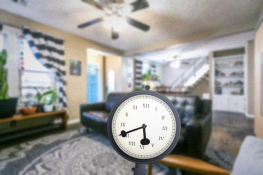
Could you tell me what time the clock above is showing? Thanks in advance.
5:41
